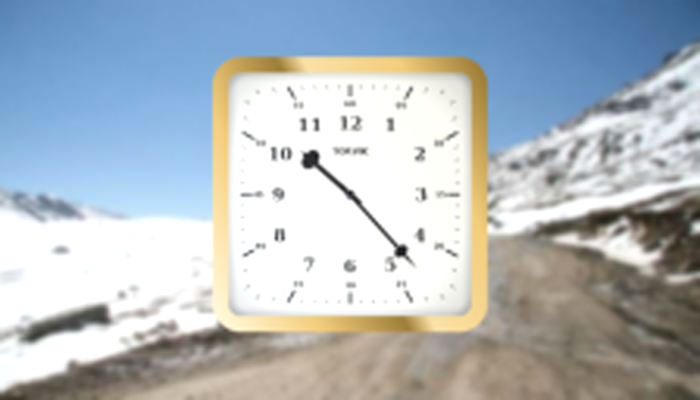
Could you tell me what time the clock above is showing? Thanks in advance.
10:23
